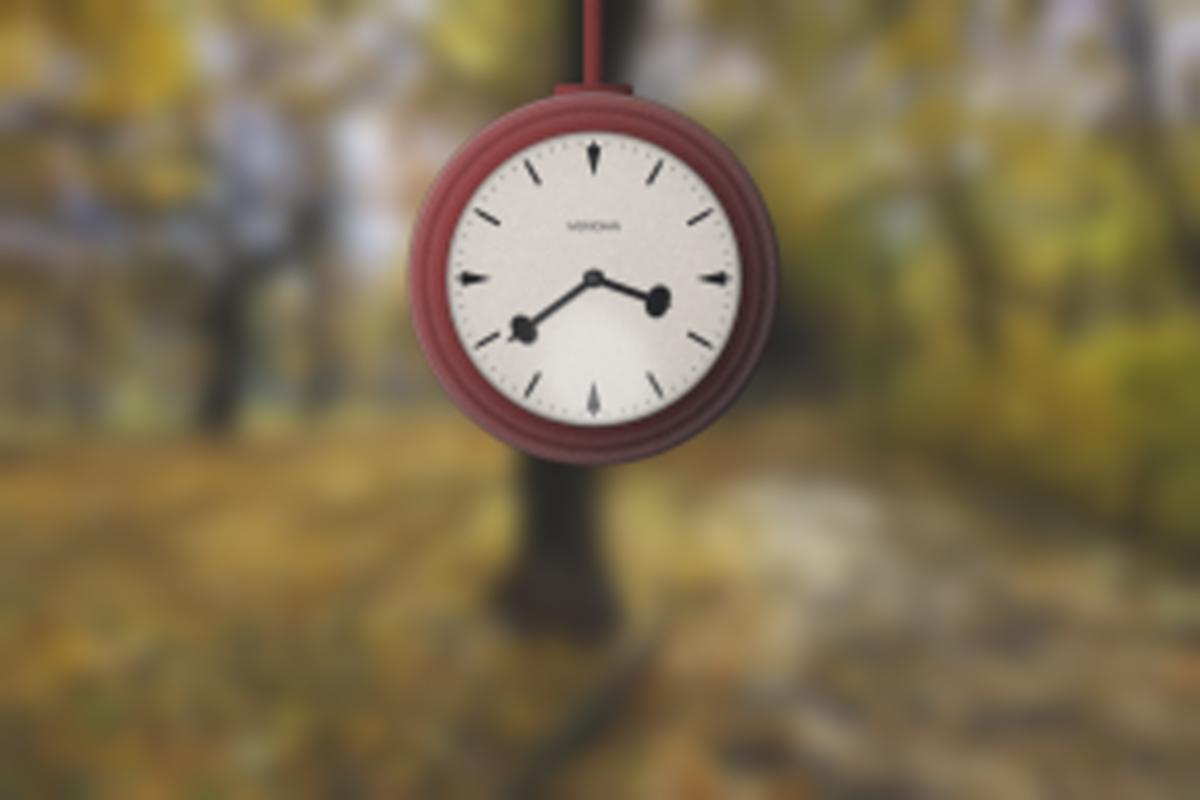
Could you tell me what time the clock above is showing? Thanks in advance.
3:39
